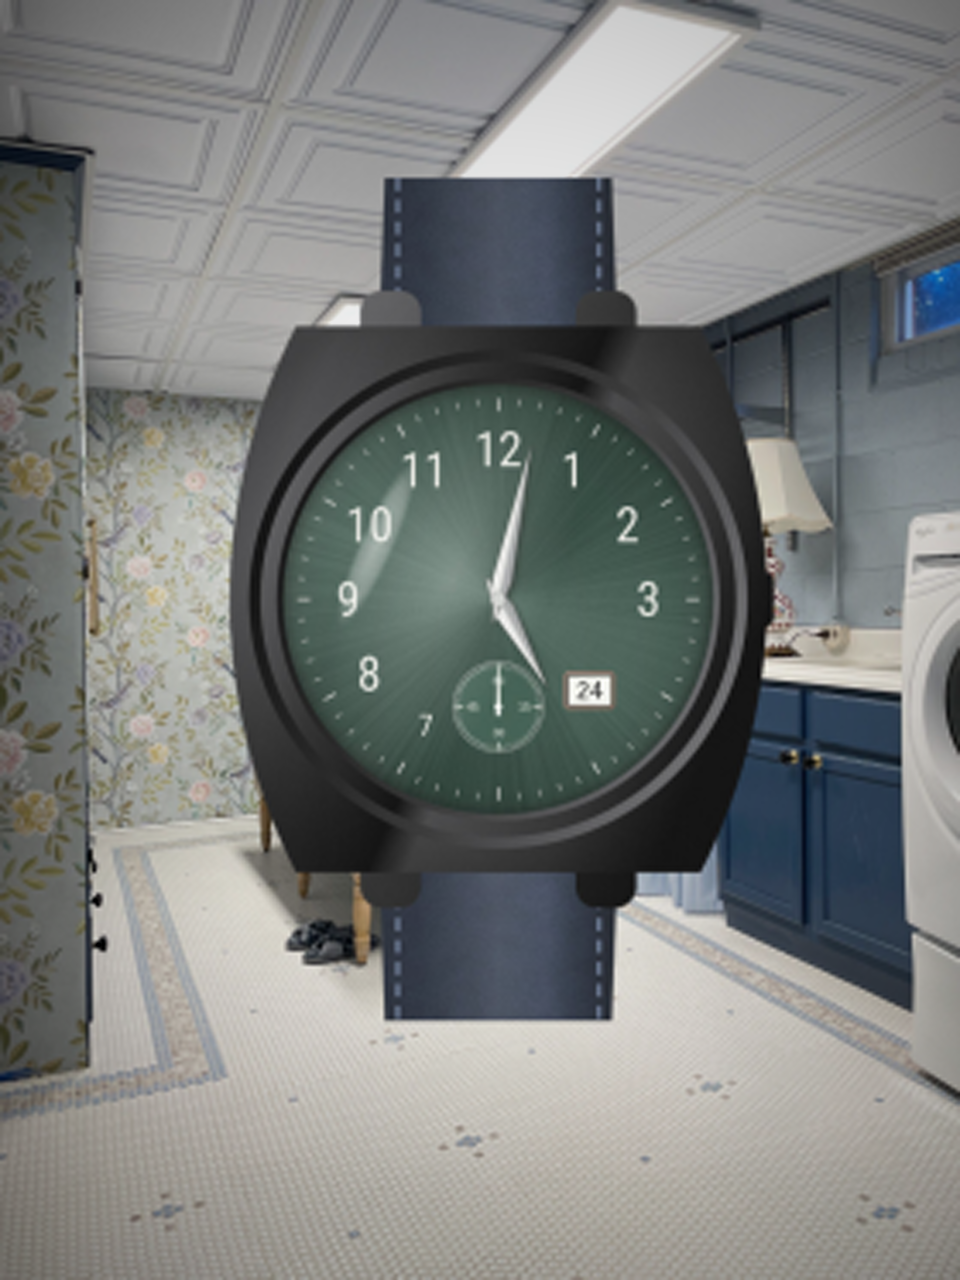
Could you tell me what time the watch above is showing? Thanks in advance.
5:02
